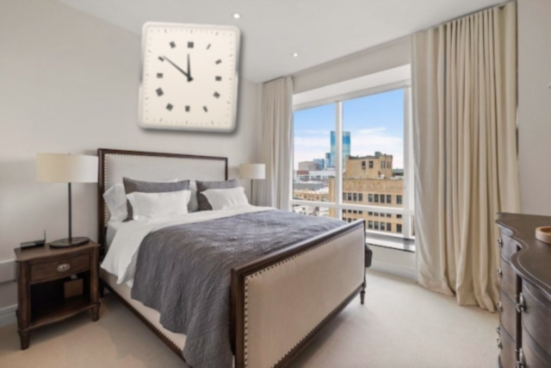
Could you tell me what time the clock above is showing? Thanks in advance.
11:51
